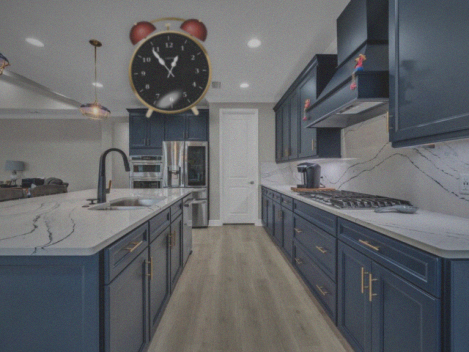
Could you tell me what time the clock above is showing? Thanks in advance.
12:54
